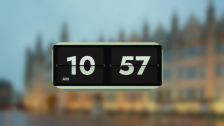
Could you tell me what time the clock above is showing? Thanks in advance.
10:57
